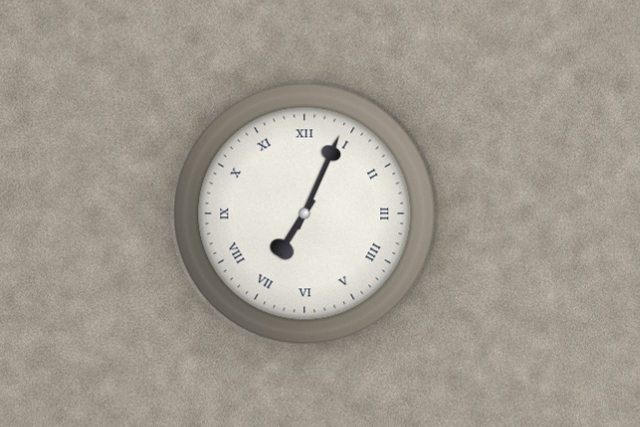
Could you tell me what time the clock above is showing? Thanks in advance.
7:04
